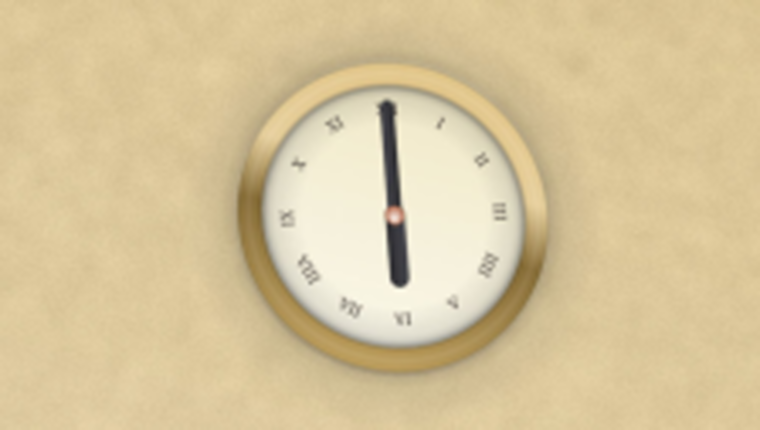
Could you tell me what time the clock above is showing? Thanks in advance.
6:00
